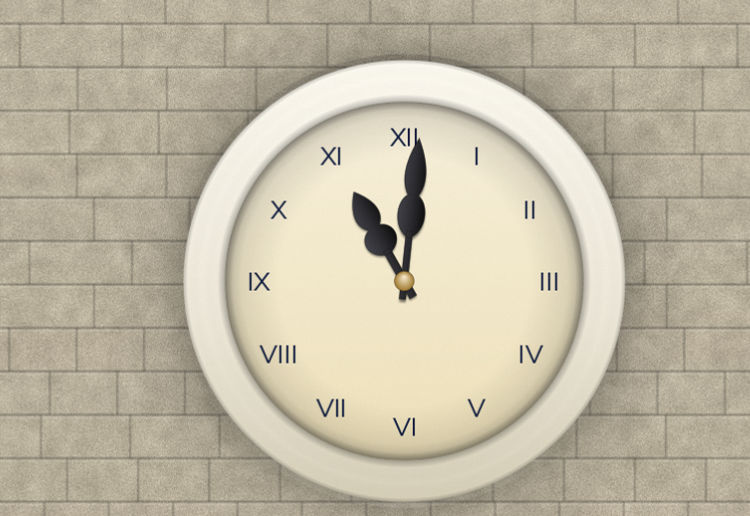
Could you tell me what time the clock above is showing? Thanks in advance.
11:01
